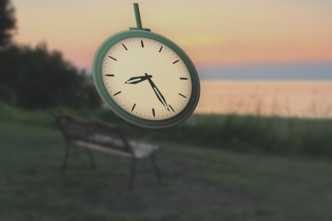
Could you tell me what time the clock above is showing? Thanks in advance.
8:26
